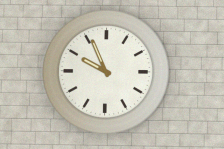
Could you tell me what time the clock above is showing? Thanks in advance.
9:56
